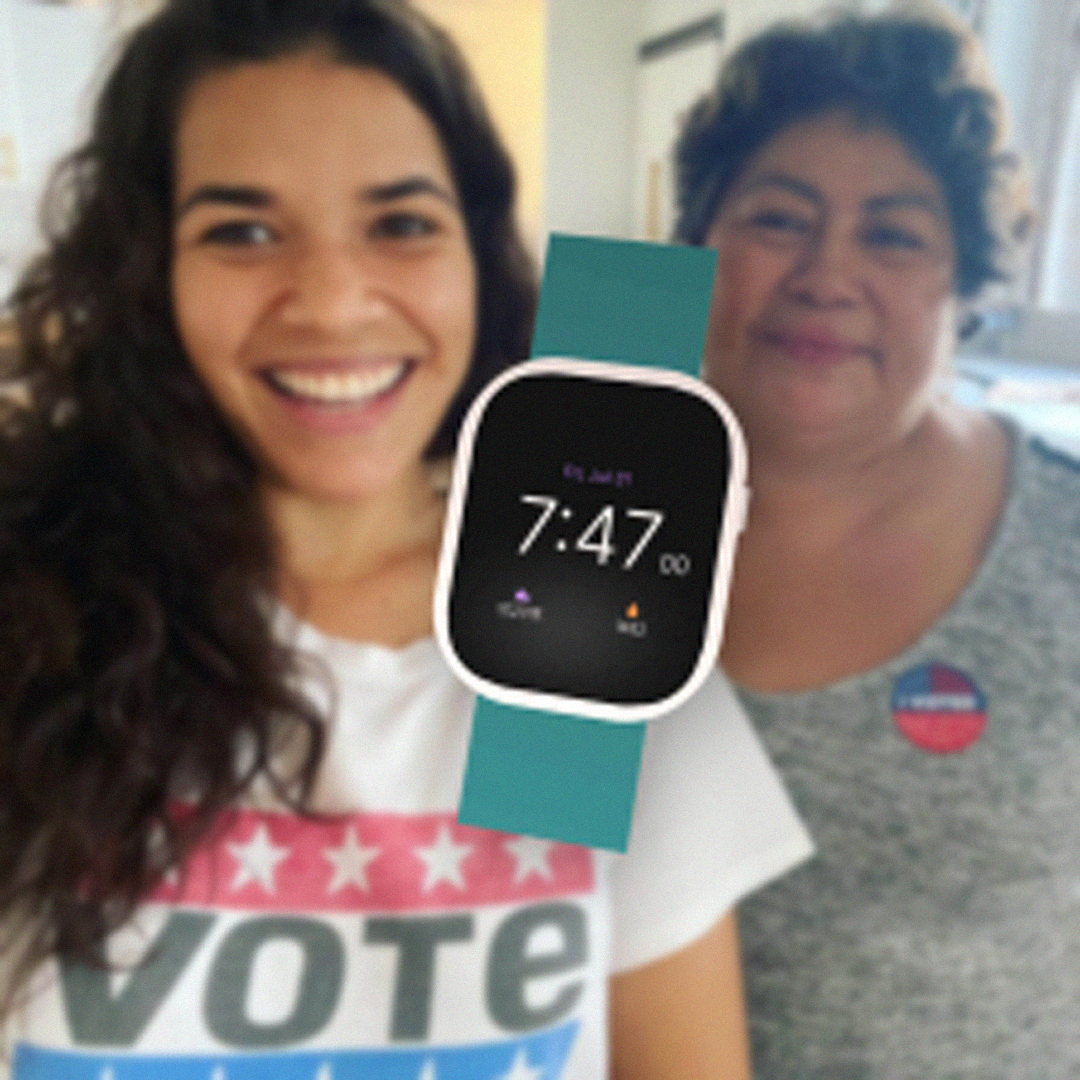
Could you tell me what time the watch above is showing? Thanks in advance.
7:47
